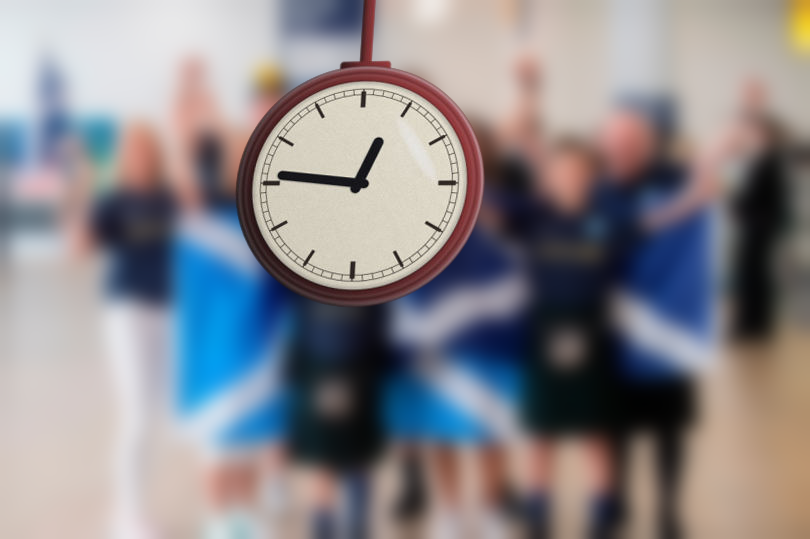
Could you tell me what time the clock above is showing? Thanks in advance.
12:46
